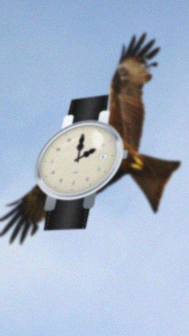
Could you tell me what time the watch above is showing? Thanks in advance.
2:00
